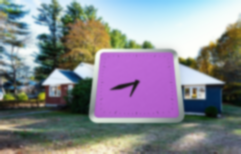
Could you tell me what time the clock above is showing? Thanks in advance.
6:42
